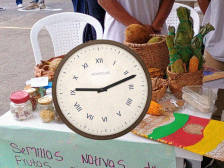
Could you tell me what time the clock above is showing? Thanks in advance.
9:12
